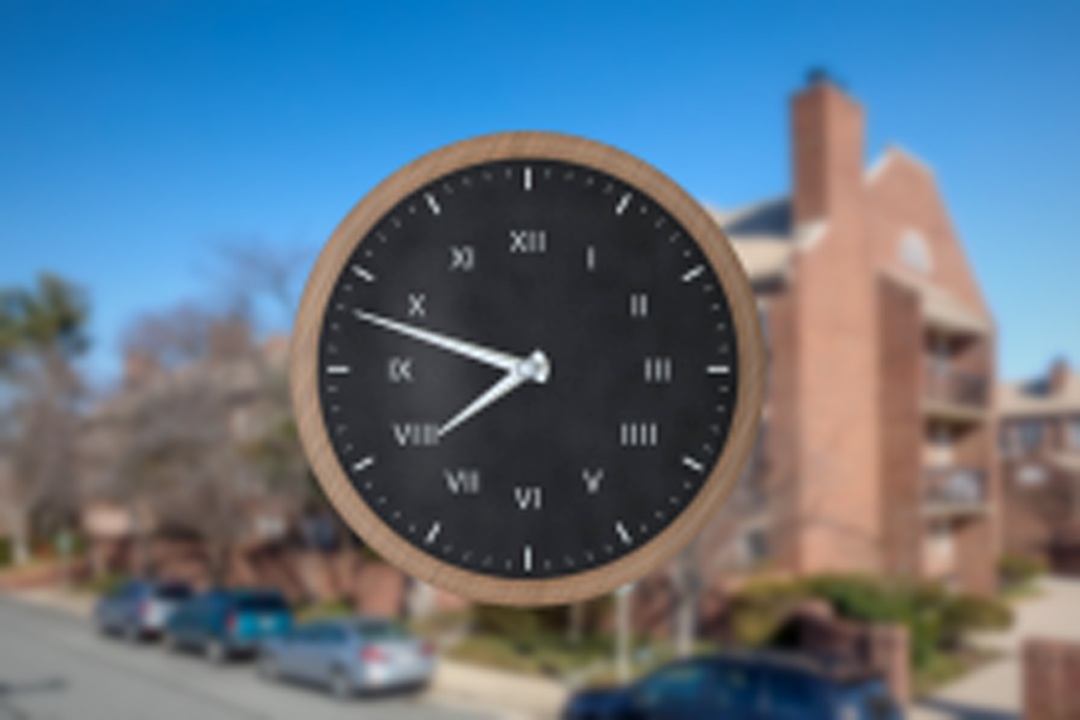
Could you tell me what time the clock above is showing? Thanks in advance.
7:48
